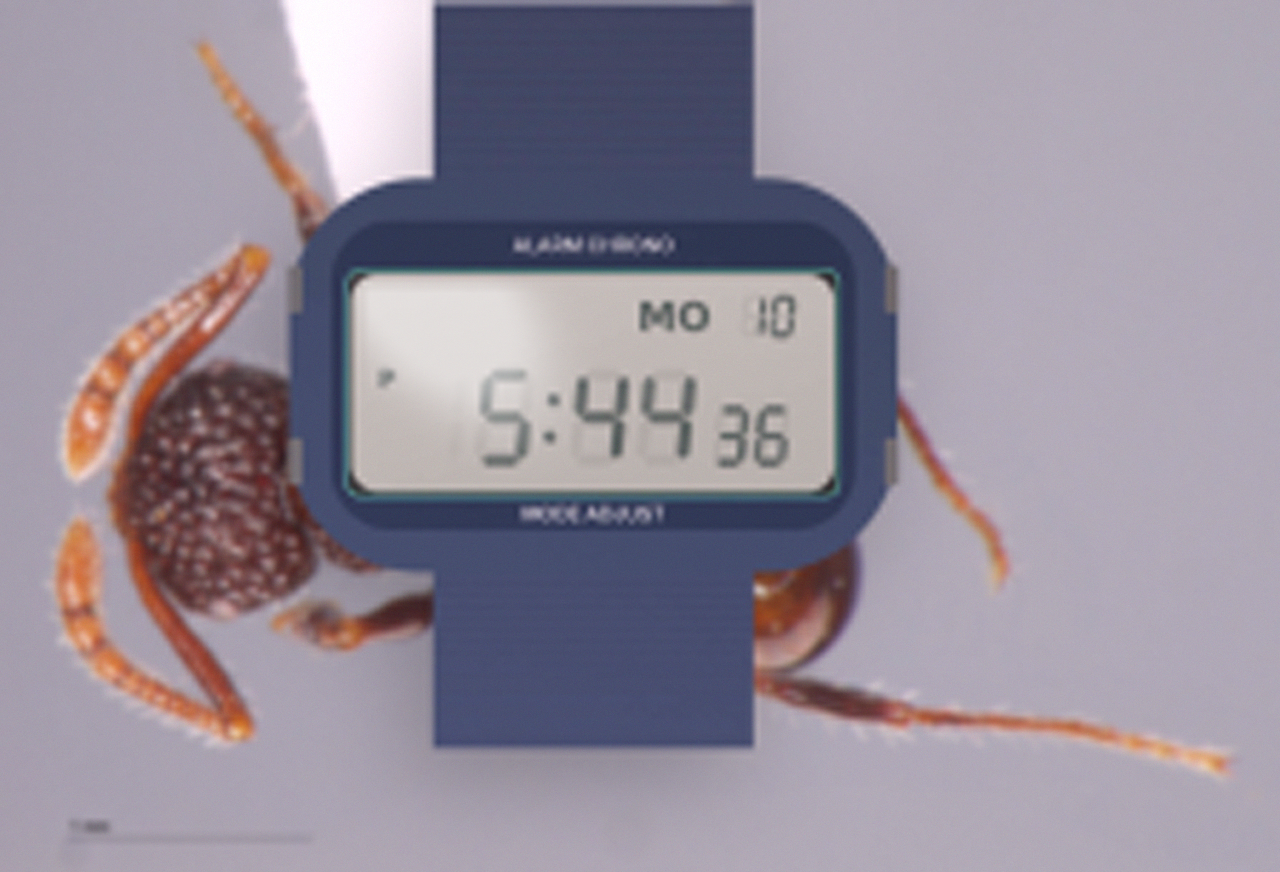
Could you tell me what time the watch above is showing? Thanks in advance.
5:44:36
